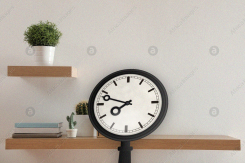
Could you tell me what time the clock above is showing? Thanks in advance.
7:48
